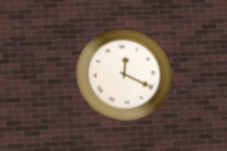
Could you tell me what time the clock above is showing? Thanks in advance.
12:20
